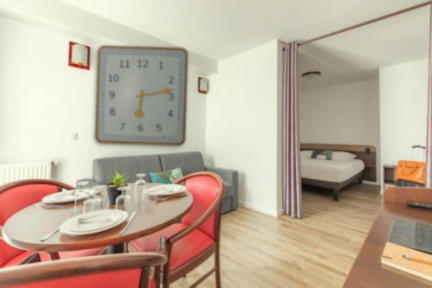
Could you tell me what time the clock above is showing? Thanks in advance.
6:13
